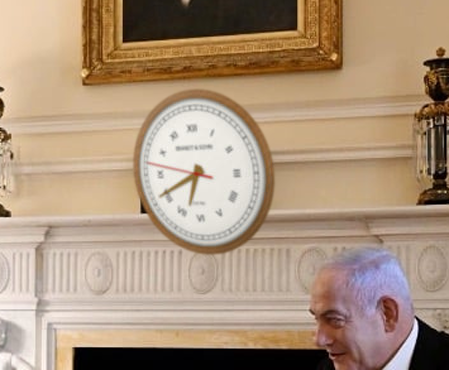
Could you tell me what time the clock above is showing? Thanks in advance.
6:40:47
